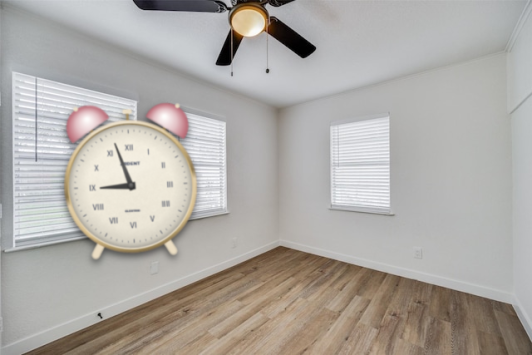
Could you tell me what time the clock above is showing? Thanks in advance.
8:57
